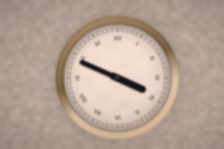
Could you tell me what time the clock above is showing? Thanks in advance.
3:49
